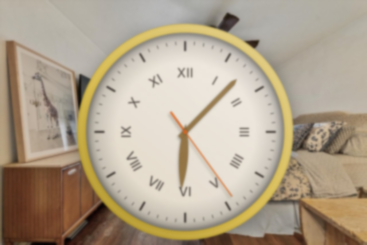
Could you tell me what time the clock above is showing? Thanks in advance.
6:07:24
